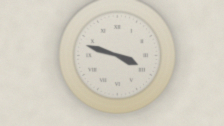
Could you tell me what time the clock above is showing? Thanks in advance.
3:48
